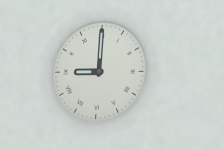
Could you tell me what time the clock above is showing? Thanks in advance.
9:00
